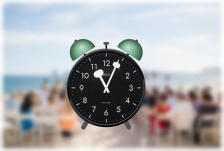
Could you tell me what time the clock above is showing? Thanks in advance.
11:04
